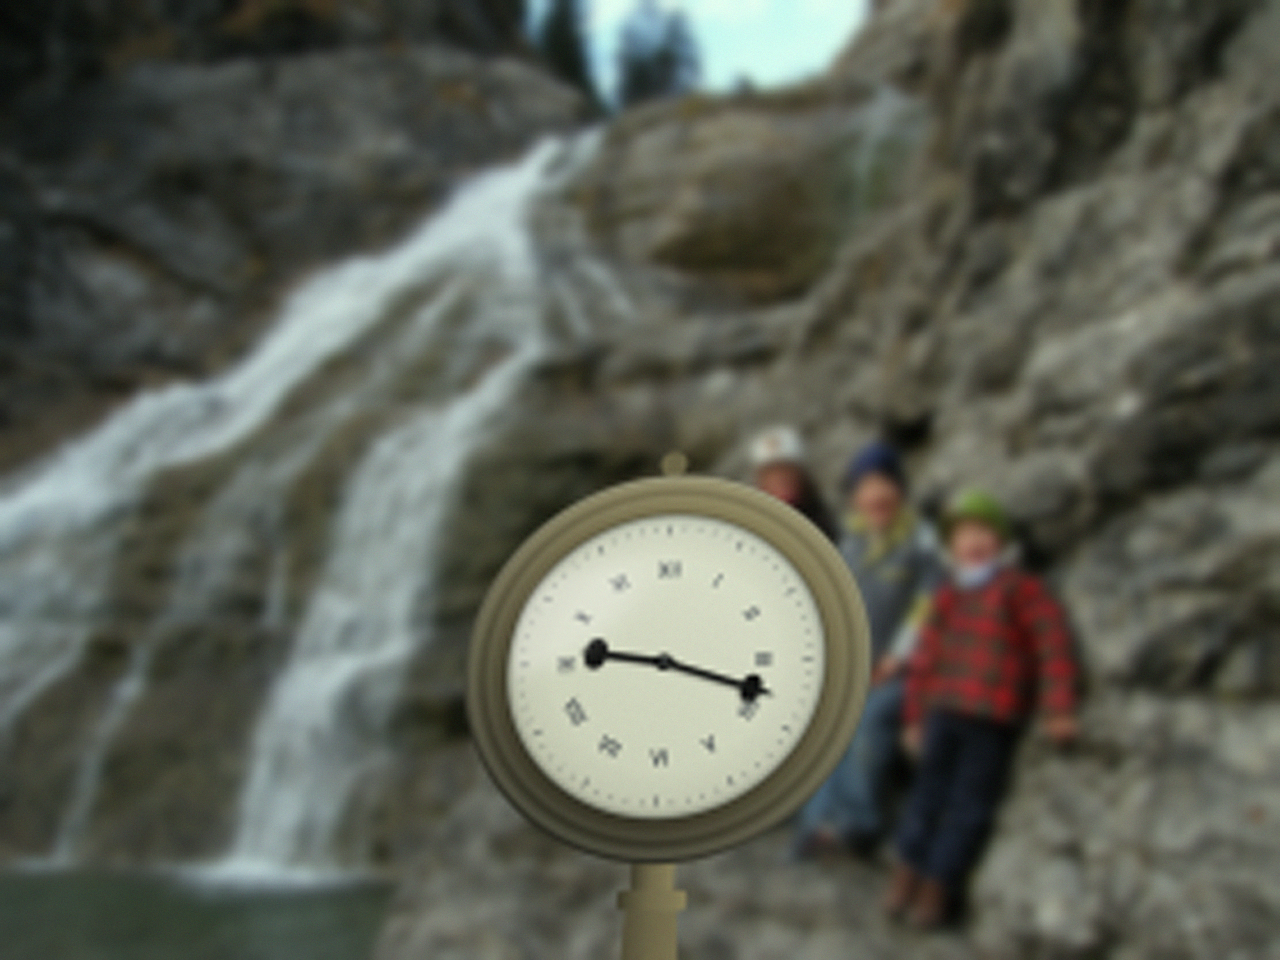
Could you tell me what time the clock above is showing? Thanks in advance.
9:18
